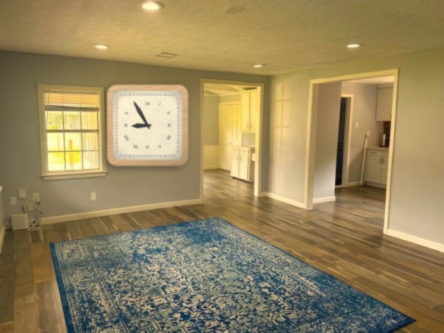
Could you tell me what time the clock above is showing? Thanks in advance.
8:55
